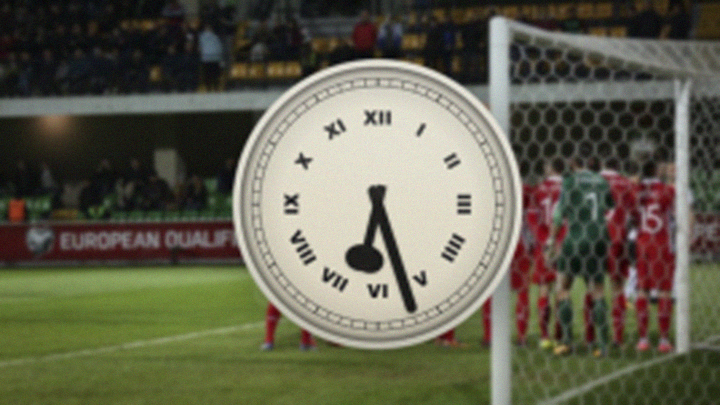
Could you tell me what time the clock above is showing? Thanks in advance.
6:27
